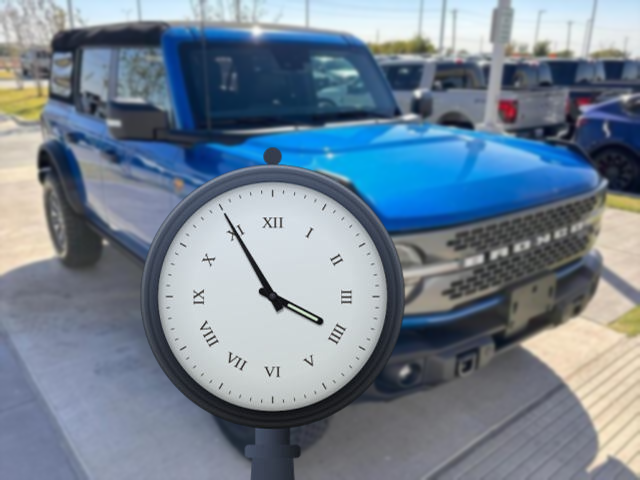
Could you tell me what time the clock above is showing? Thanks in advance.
3:55
